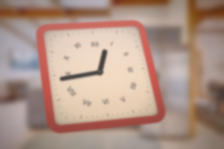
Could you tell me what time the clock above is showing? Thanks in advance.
12:44
